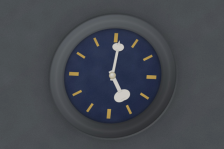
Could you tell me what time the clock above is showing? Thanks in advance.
5:01
